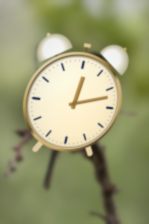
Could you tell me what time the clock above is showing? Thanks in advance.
12:12
